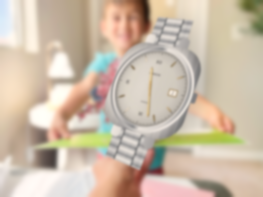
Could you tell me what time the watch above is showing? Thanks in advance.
11:27
